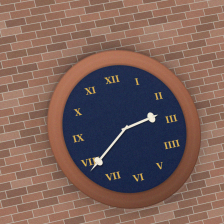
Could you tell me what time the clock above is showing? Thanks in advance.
2:39
